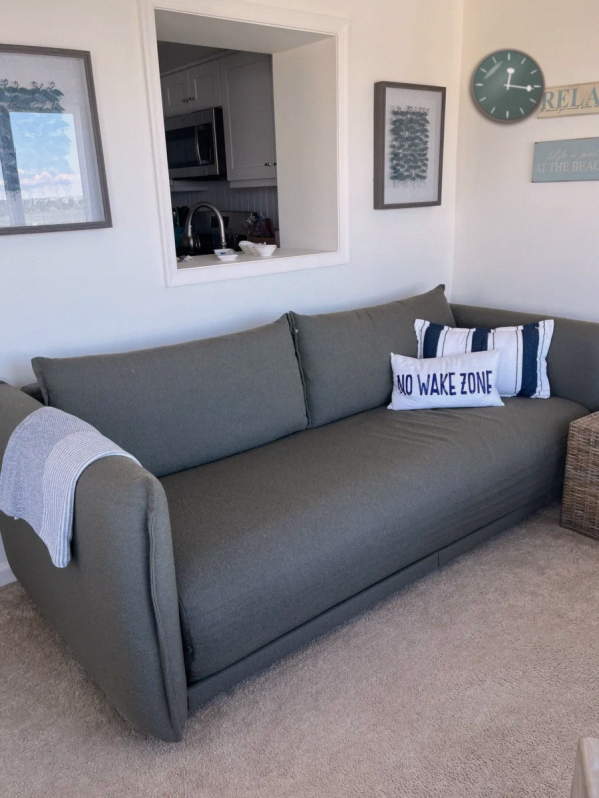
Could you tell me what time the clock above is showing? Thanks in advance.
12:16
